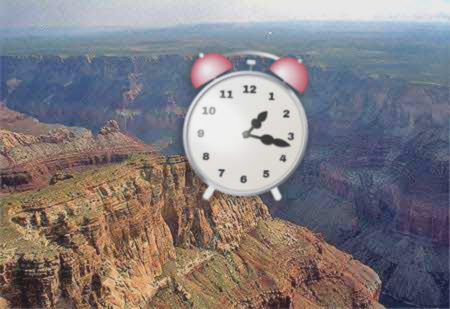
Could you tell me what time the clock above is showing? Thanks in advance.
1:17
